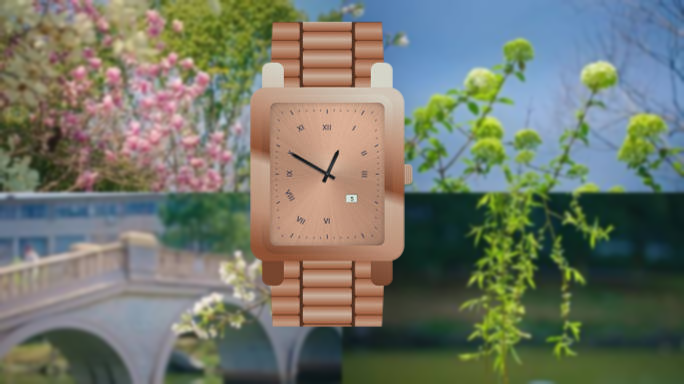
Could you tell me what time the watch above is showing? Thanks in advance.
12:50
